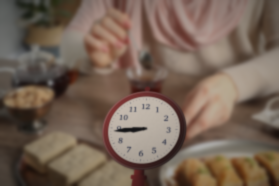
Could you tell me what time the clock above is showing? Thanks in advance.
8:44
